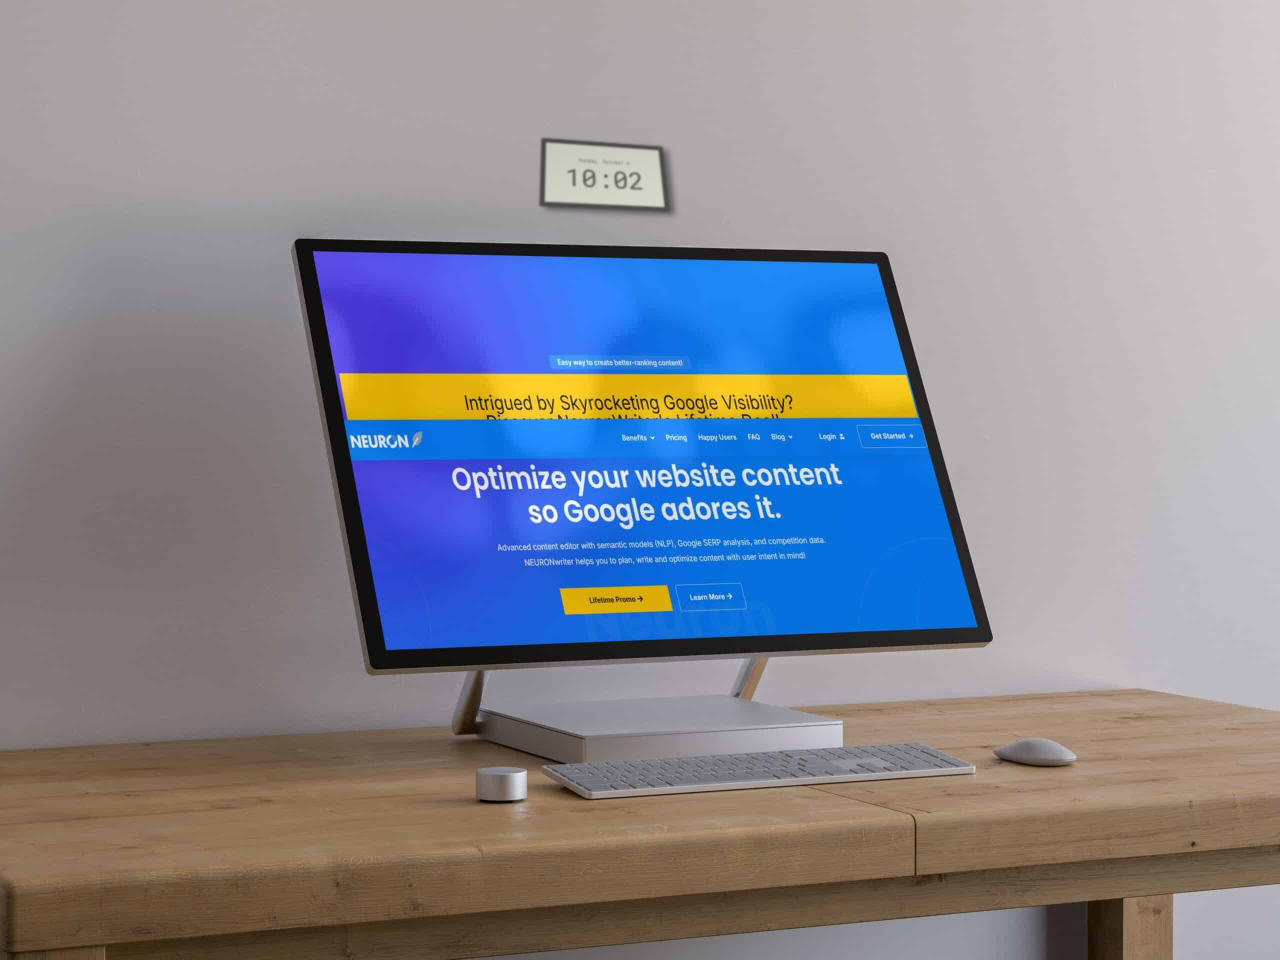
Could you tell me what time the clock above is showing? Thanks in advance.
10:02
